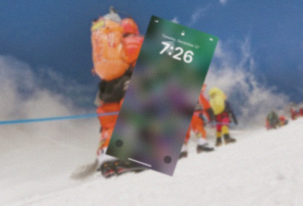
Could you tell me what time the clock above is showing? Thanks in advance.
7:26
